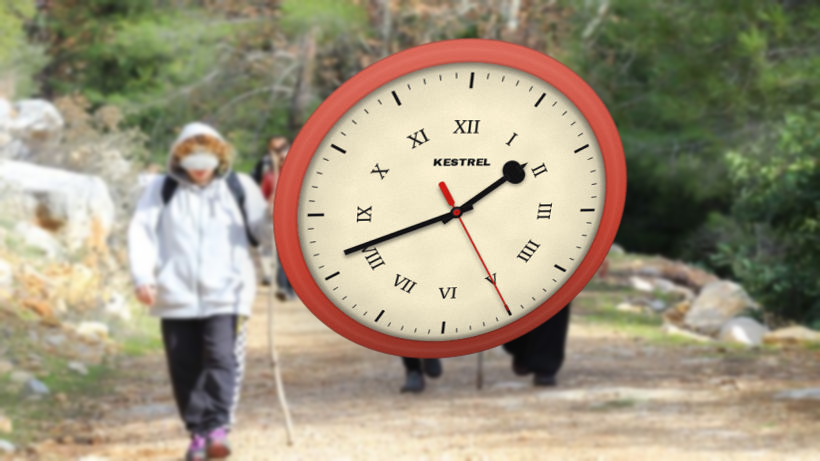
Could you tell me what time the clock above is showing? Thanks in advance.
1:41:25
